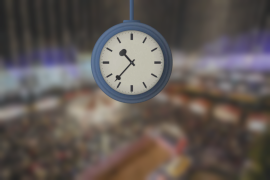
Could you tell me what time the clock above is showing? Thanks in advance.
10:37
